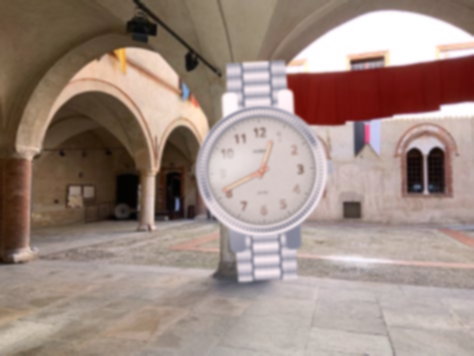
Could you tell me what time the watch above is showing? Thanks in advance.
12:41
